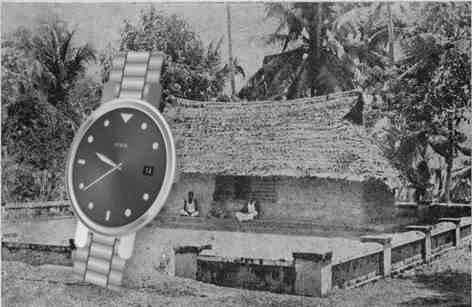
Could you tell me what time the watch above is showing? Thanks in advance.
9:39
